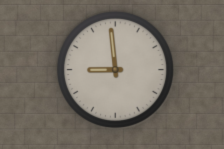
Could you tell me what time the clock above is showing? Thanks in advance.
8:59
